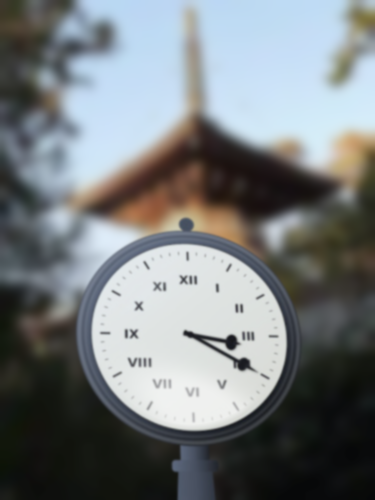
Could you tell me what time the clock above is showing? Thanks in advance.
3:20
